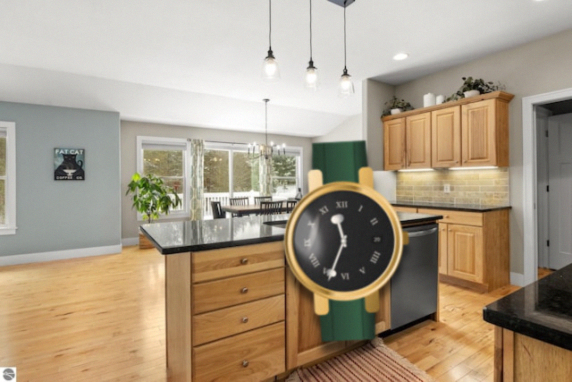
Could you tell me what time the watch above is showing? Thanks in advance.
11:34
